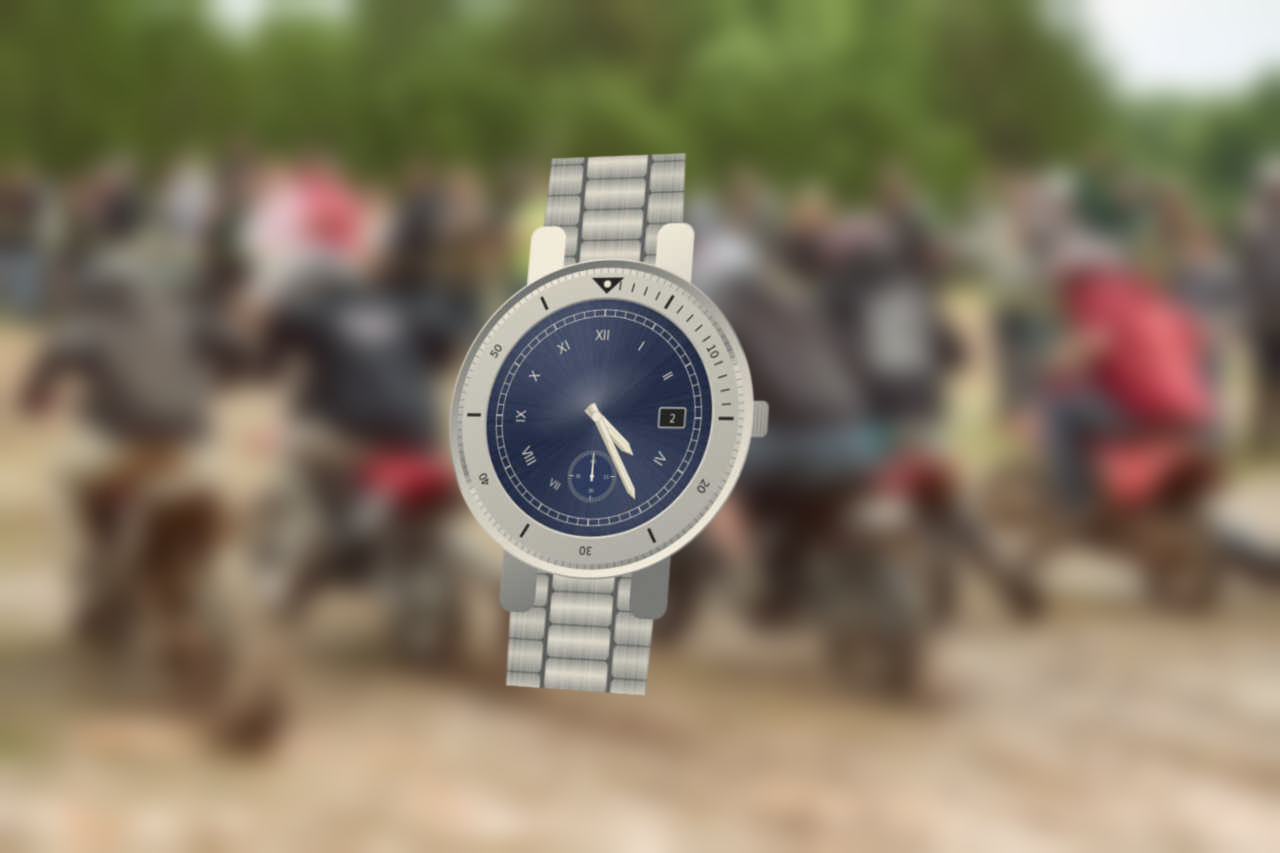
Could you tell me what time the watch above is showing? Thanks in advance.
4:25
